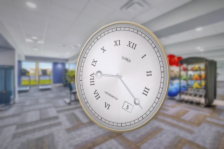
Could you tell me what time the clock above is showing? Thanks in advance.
8:19
